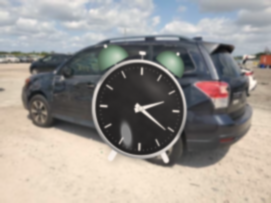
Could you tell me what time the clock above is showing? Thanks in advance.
2:21
